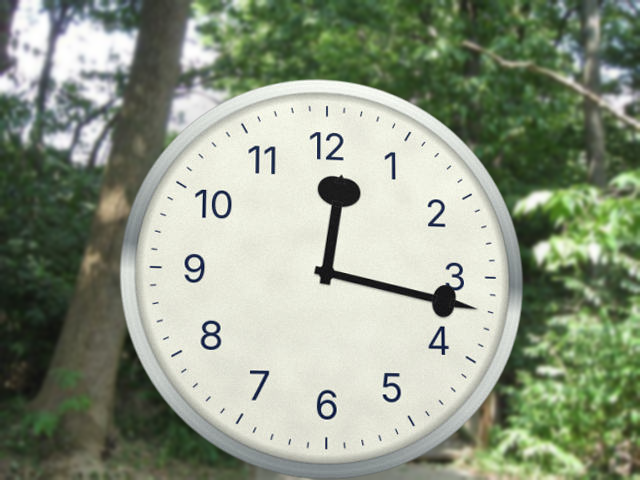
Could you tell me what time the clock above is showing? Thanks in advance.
12:17
